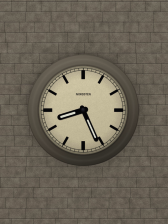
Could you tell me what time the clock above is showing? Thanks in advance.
8:26
